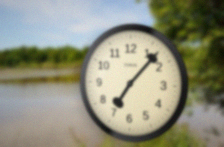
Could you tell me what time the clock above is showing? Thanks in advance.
7:07
